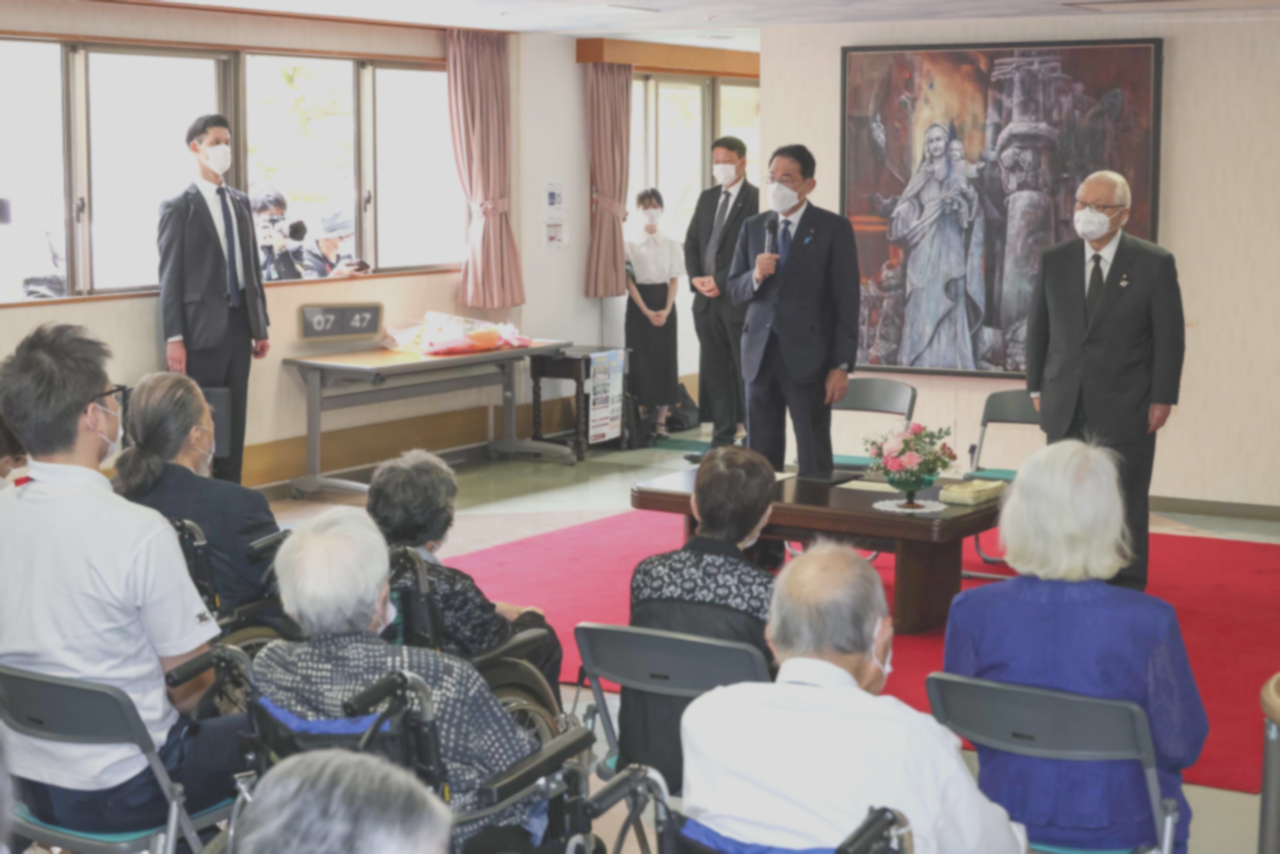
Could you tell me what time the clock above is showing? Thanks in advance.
7:47
